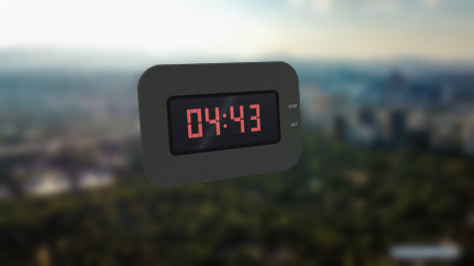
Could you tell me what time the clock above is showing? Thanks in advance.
4:43
